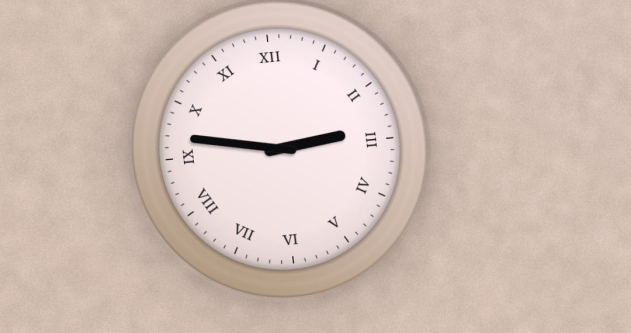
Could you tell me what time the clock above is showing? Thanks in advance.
2:47
